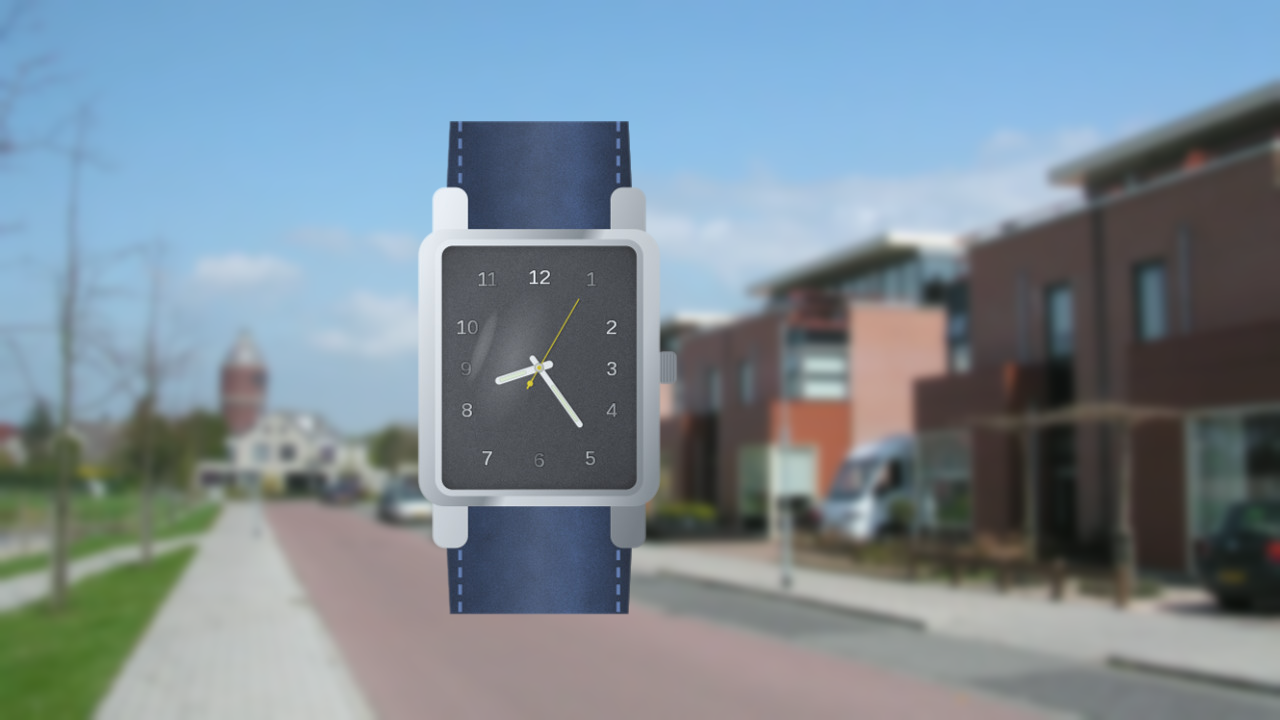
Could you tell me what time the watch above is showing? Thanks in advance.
8:24:05
